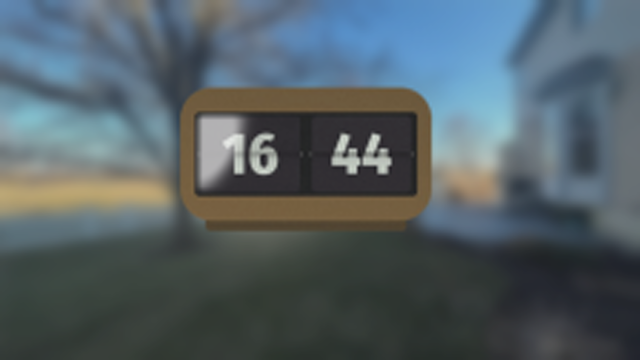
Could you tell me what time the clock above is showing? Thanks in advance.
16:44
